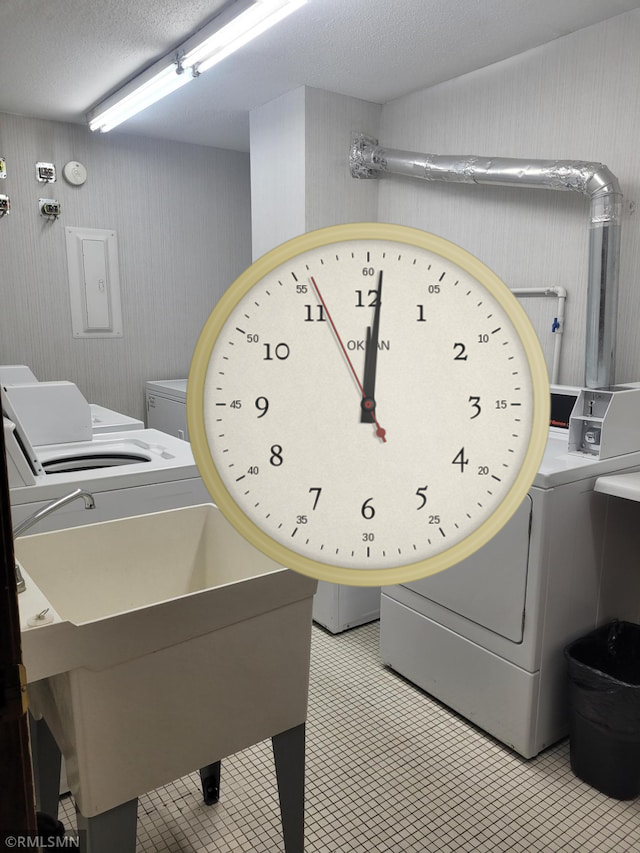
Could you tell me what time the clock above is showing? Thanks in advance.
12:00:56
